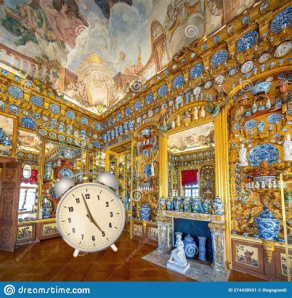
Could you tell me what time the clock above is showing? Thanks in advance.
4:58
